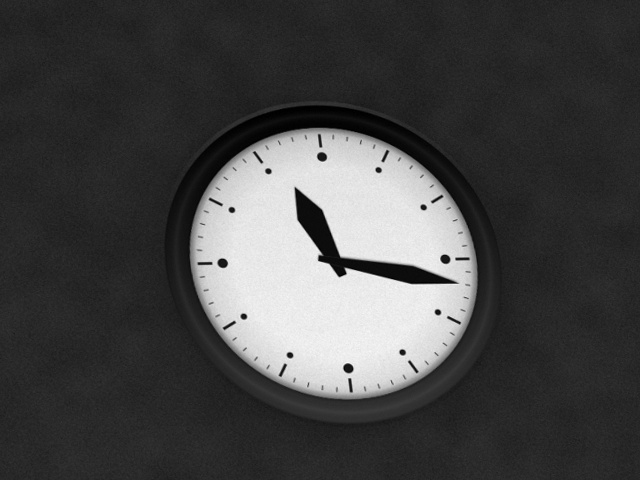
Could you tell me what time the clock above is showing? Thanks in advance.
11:17
